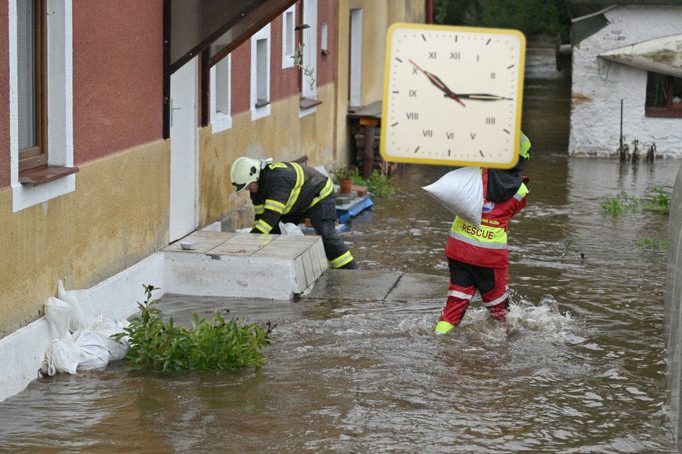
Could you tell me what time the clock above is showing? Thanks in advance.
10:14:51
